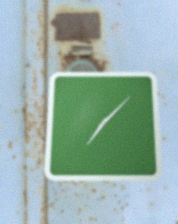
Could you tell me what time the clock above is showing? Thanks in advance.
7:07
